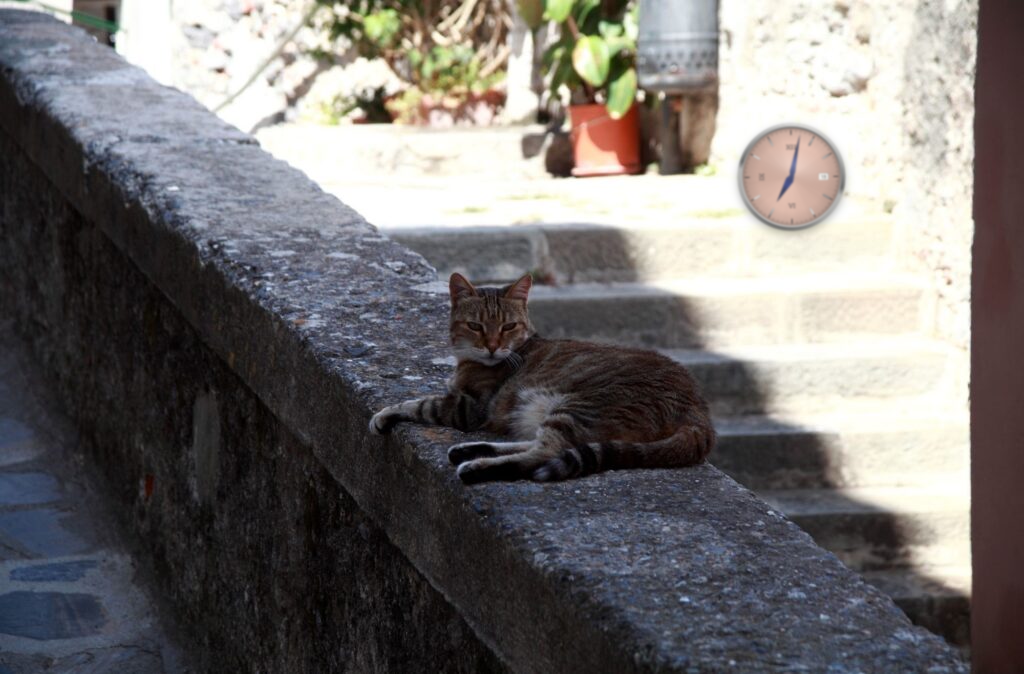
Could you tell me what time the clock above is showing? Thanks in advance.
7:02
